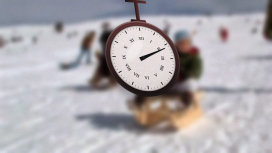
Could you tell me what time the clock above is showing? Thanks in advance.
2:11
